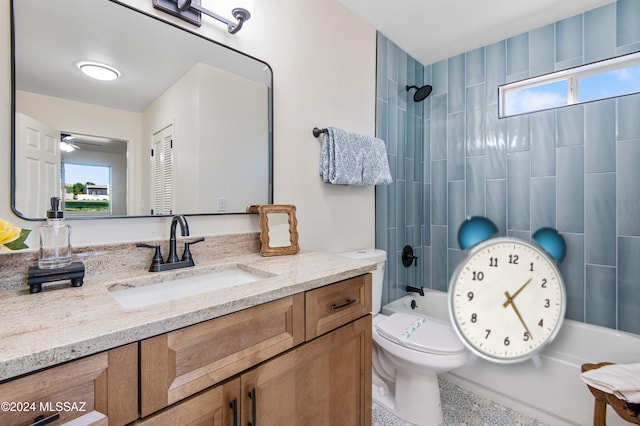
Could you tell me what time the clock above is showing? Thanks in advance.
1:24
